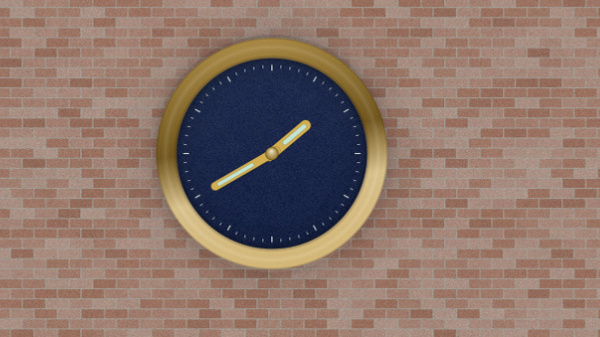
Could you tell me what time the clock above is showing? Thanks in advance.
1:40
